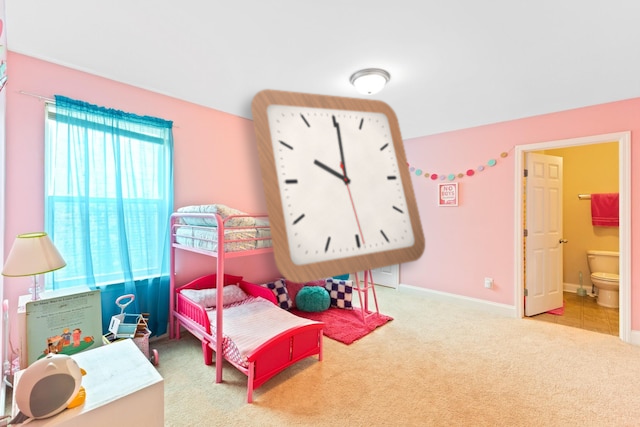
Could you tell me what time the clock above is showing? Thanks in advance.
10:00:29
